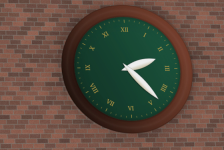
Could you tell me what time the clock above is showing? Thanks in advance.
2:23
